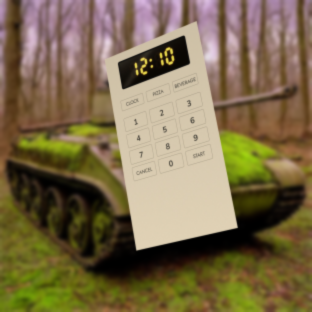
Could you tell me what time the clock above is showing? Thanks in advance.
12:10
